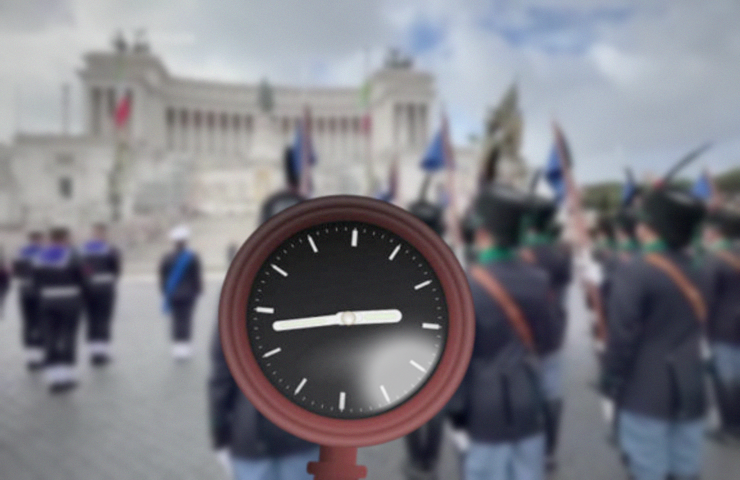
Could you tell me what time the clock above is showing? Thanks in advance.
2:43
